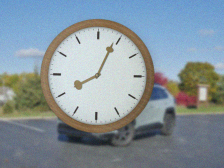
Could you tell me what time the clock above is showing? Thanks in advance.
8:04
